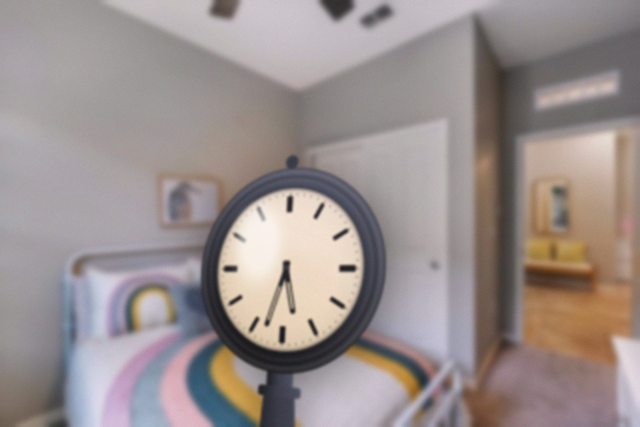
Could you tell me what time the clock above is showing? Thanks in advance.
5:33
